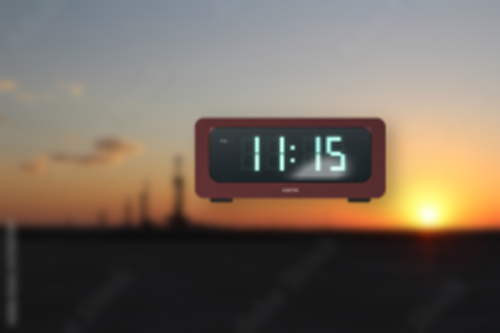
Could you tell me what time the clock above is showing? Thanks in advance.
11:15
